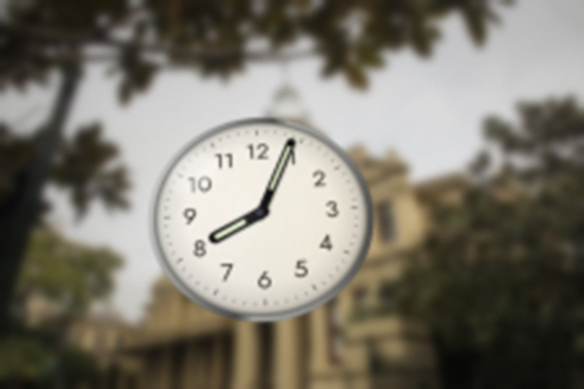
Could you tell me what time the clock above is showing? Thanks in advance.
8:04
